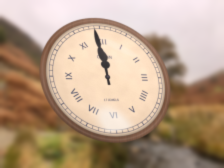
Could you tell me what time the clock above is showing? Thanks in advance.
11:59
